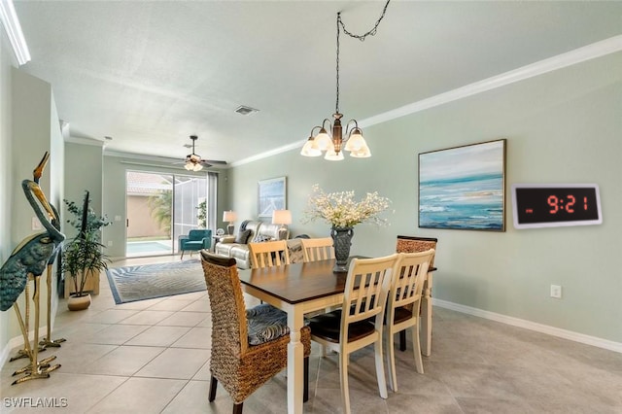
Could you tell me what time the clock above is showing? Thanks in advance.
9:21
